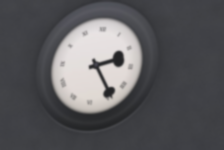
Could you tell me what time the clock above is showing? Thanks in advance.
2:24
